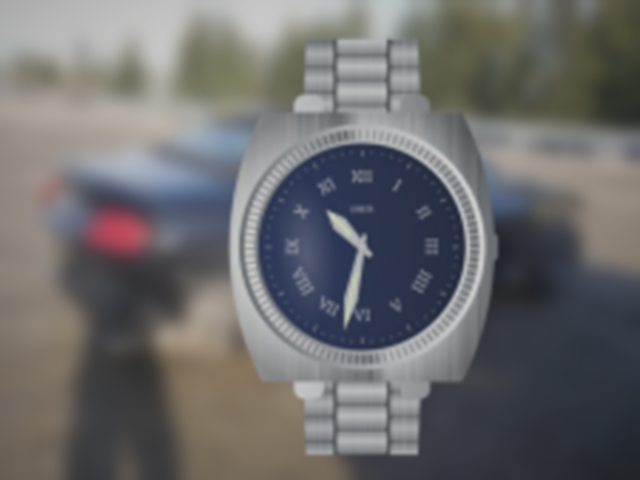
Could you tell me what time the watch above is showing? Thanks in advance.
10:32
